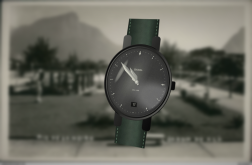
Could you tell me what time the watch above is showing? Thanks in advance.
10:52
